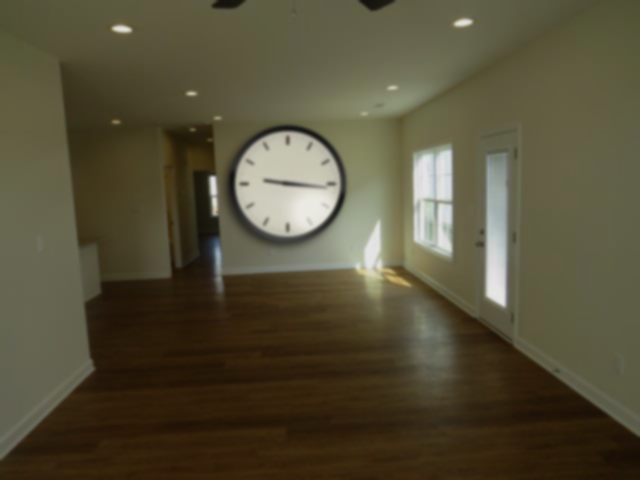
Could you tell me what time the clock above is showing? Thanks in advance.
9:16
